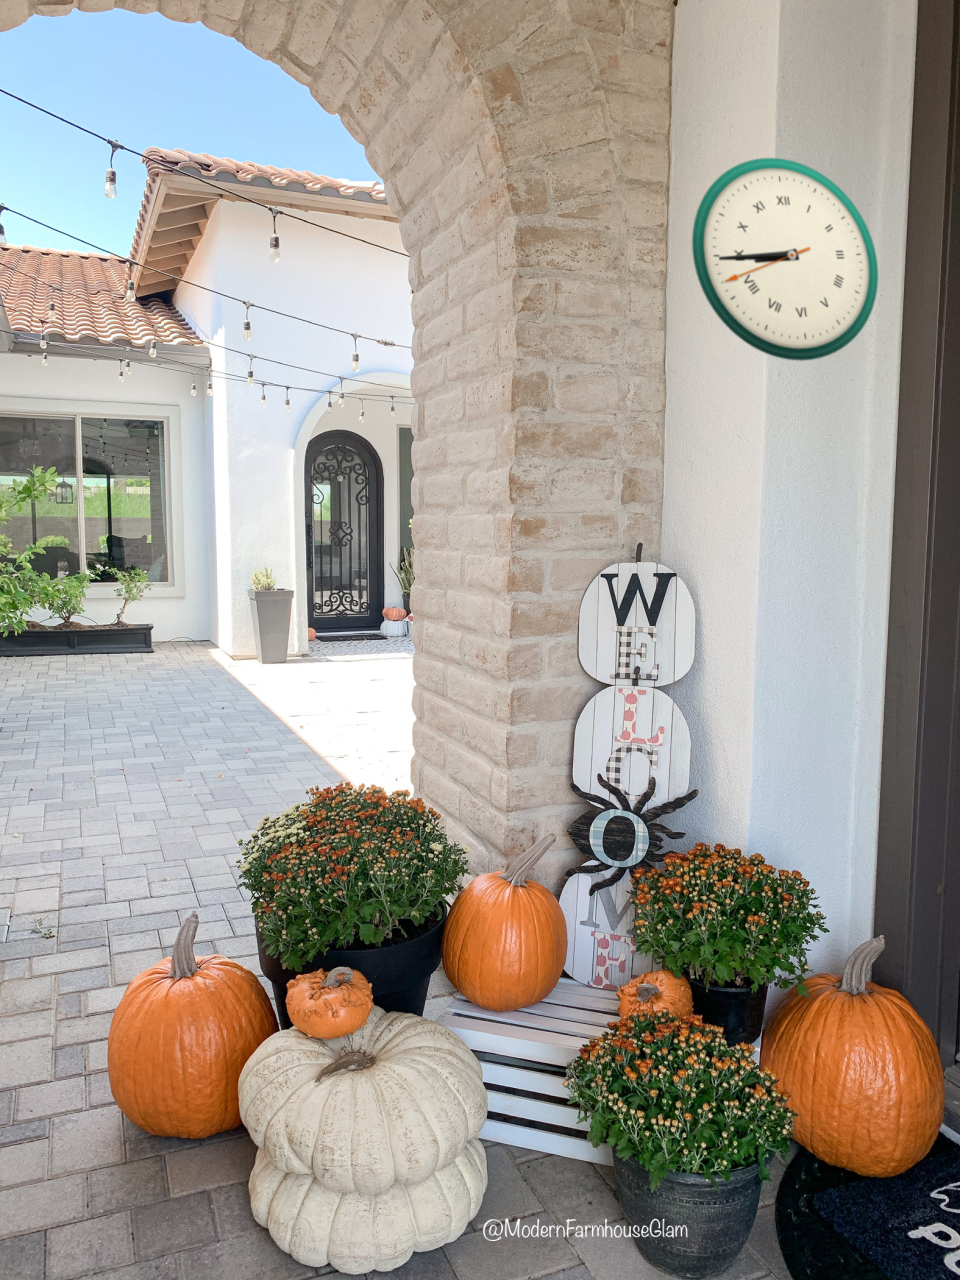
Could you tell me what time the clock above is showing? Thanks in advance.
8:44:42
